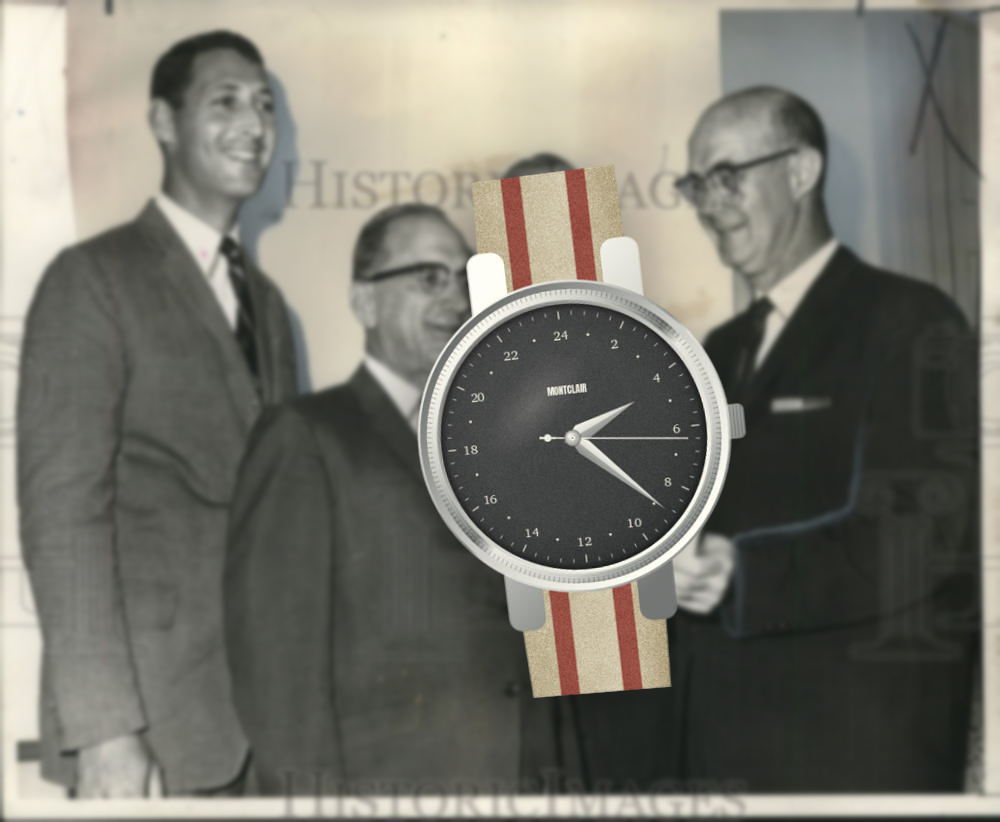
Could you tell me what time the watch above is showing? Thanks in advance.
4:22:16
